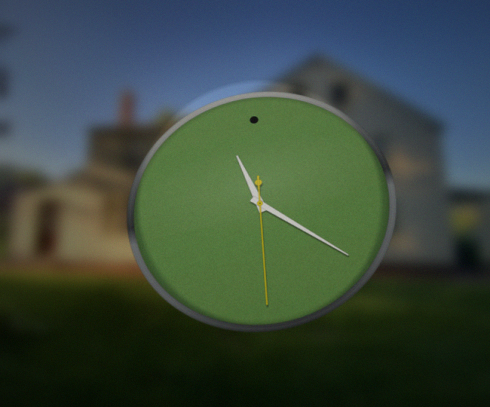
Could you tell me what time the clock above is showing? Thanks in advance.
11:21:30
